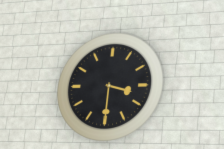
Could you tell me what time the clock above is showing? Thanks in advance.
3:30
